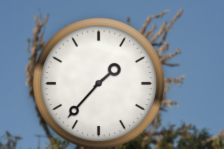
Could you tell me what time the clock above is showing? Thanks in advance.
1:37
